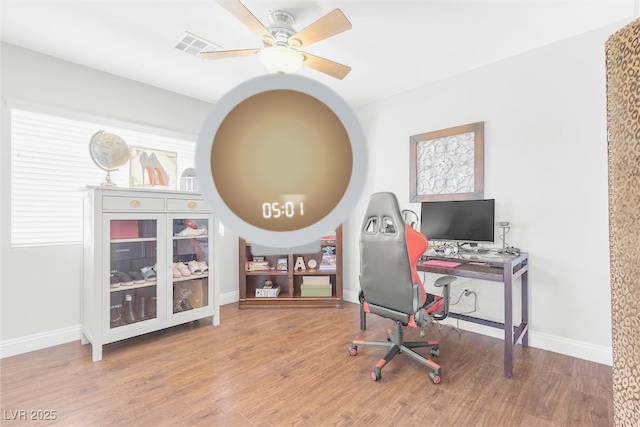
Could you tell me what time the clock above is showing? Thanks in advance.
5:01
